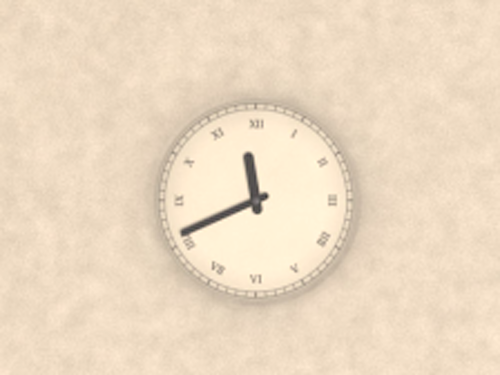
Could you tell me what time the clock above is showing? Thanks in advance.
11:41
